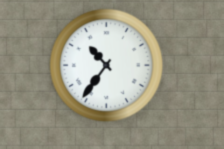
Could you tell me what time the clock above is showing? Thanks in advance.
10:36
